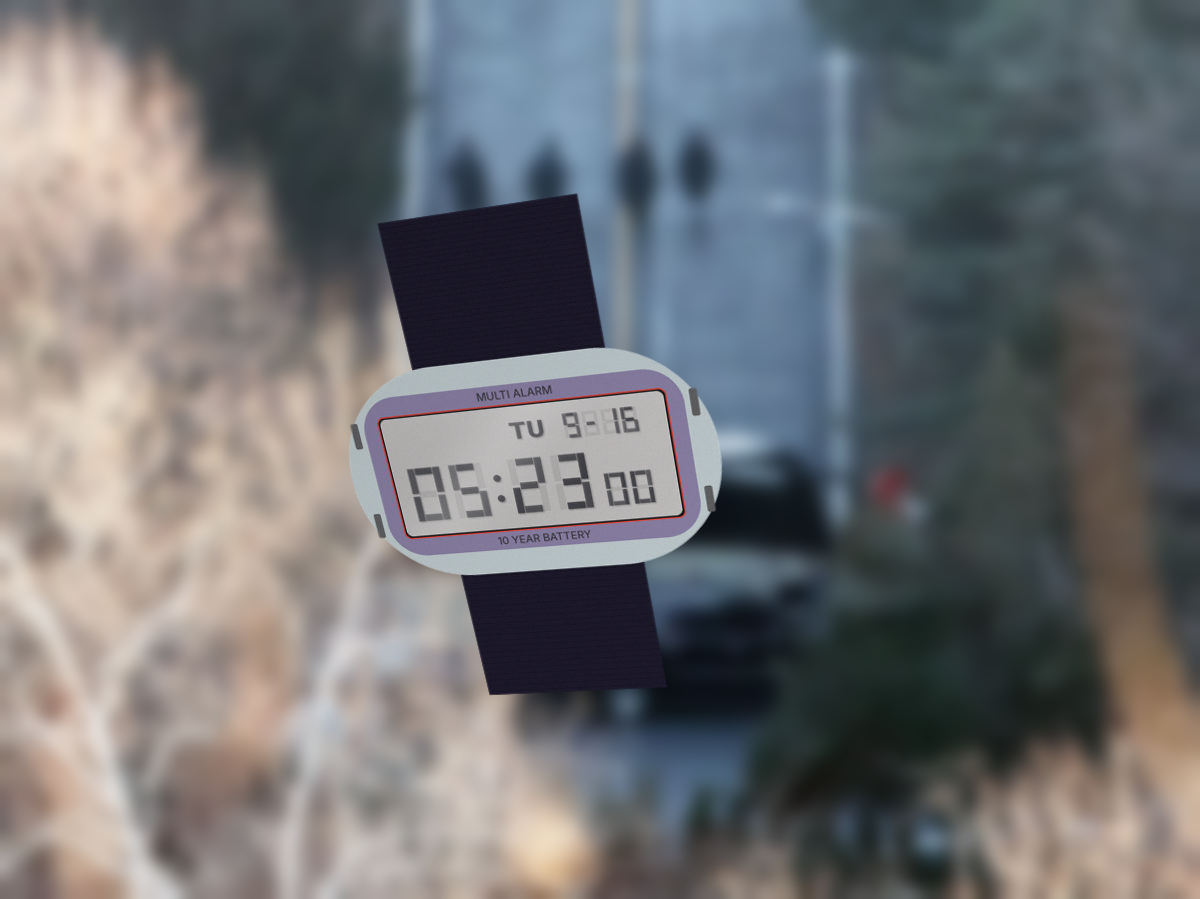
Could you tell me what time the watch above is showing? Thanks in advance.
5:23:00
